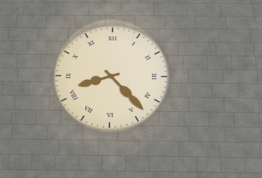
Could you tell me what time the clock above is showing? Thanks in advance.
8:23
